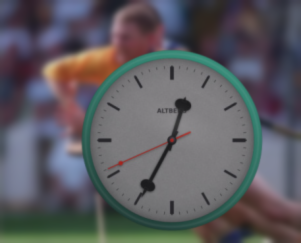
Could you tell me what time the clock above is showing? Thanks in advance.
12:34:41
